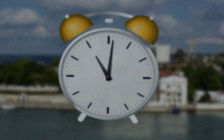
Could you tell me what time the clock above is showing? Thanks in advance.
11:01
